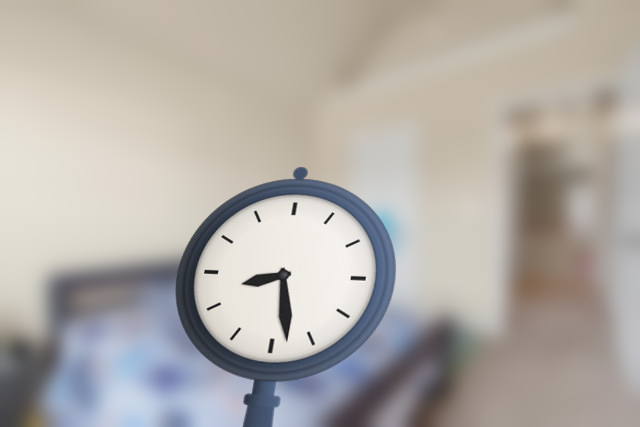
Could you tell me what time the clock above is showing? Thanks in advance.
8:28
